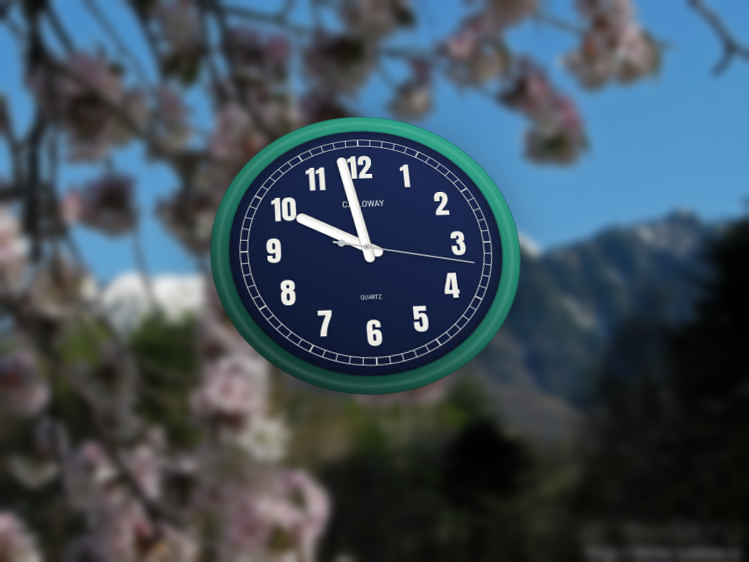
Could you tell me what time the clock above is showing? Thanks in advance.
9:58:17
